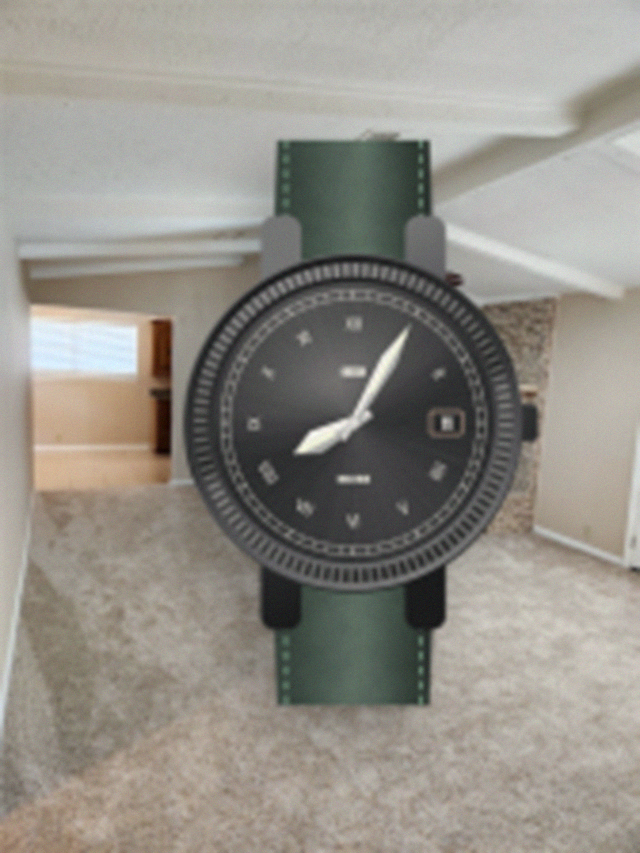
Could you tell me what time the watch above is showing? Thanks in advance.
8:05
